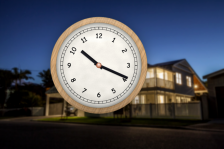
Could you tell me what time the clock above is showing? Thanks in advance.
10:19
